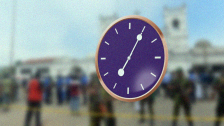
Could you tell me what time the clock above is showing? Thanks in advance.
7:05
